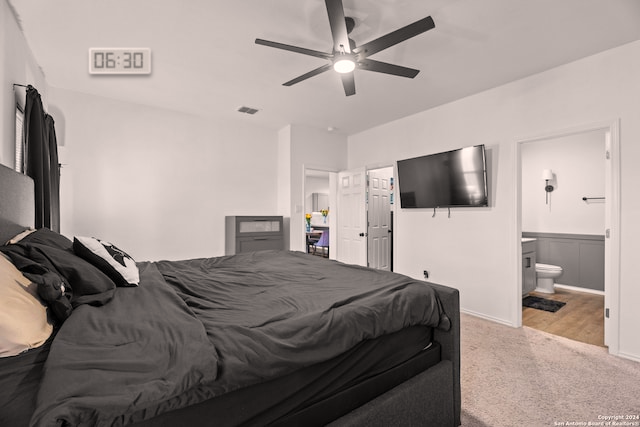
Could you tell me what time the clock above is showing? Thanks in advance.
6:30
